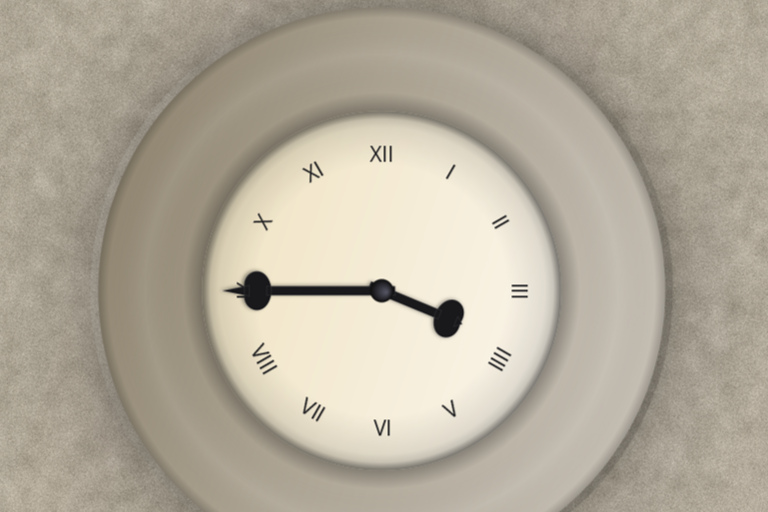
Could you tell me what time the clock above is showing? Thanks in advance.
3:45
